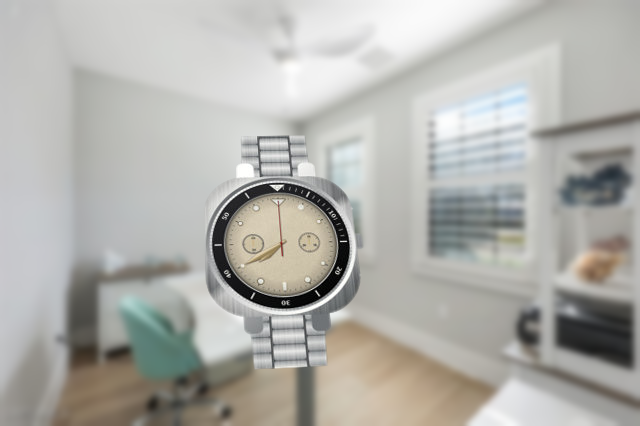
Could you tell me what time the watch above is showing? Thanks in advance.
7:40
